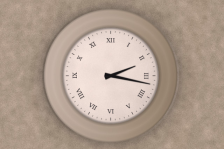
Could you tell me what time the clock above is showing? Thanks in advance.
2:17
